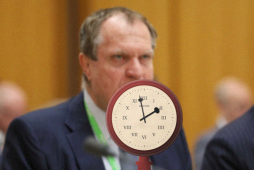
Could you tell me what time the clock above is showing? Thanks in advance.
1:58
